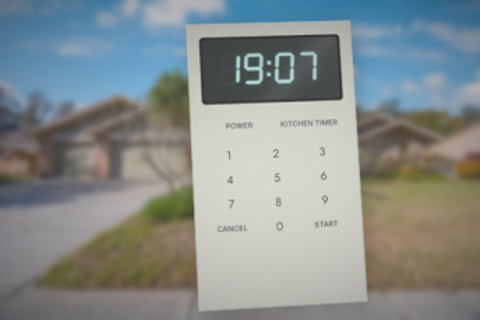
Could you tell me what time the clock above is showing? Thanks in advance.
19:07
